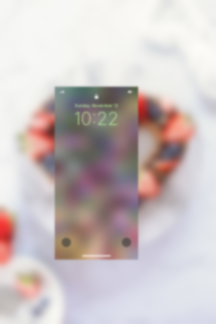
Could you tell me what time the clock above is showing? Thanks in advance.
10:22
